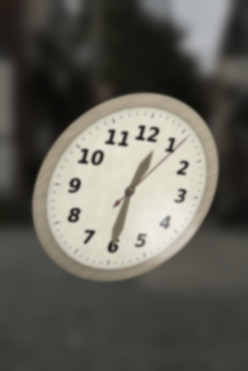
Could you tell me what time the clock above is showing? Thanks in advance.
12:30:06
